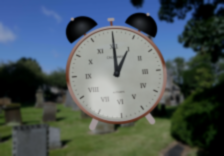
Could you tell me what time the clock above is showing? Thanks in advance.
1:00
